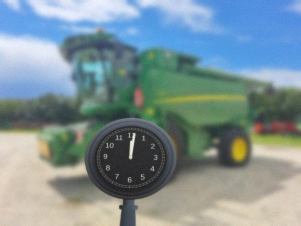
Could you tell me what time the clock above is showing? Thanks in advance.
12:01
